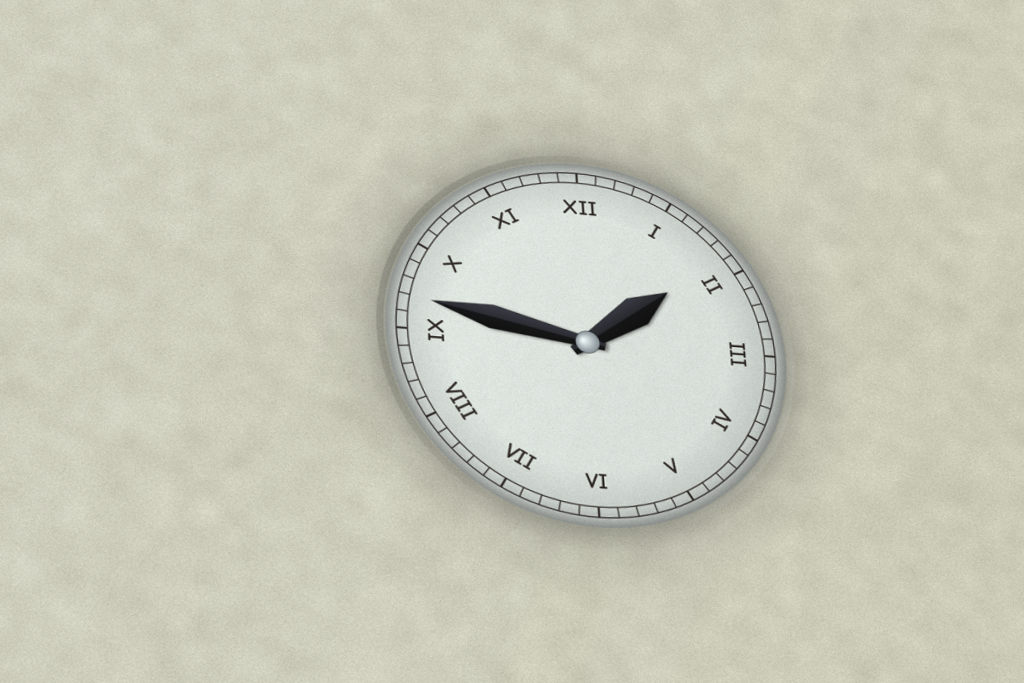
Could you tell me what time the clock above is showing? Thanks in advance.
1:47
